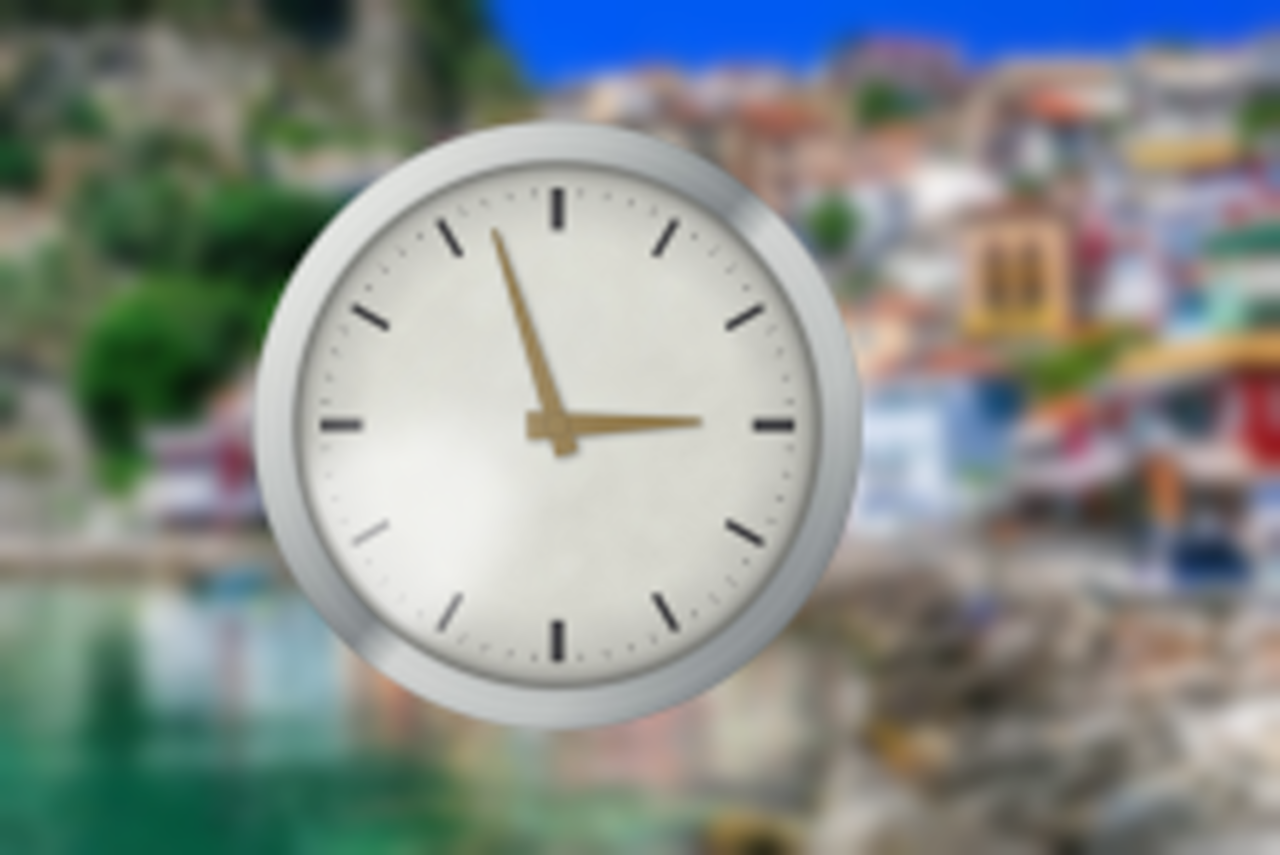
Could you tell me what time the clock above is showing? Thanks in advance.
2:57
